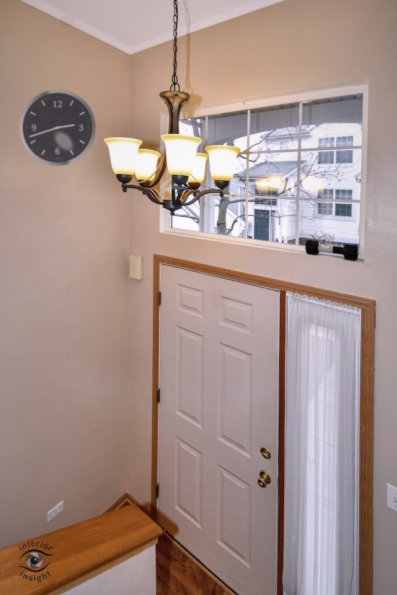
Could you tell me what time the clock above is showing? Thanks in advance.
2:42
